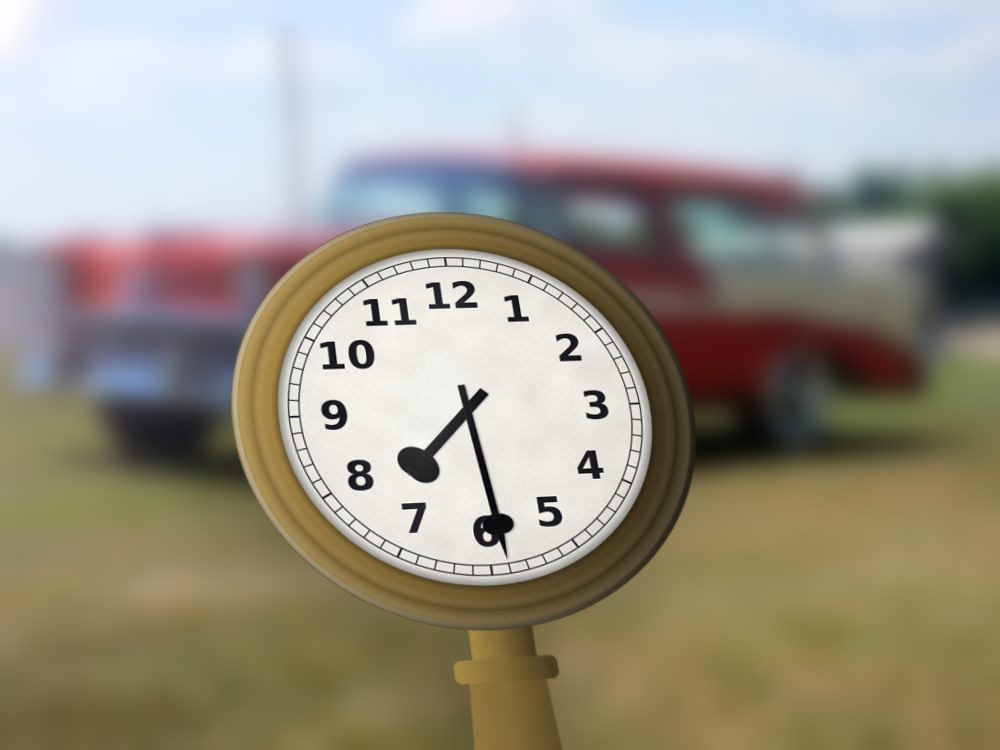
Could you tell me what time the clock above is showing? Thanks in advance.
7:29
